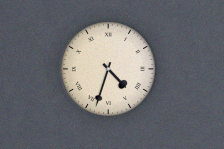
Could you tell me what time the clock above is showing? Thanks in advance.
4:33
